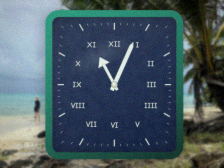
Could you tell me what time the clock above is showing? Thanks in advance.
11:04
